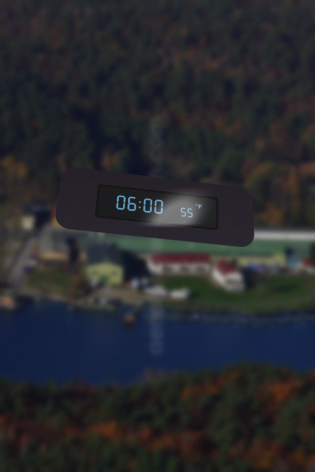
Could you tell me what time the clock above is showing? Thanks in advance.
6:00
